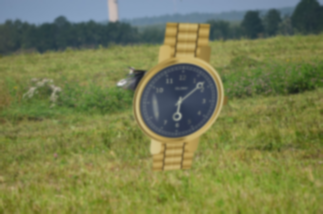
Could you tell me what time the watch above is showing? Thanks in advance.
6:08
